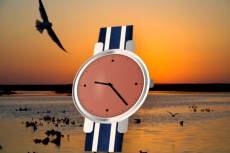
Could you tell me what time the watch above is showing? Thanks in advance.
9:23
